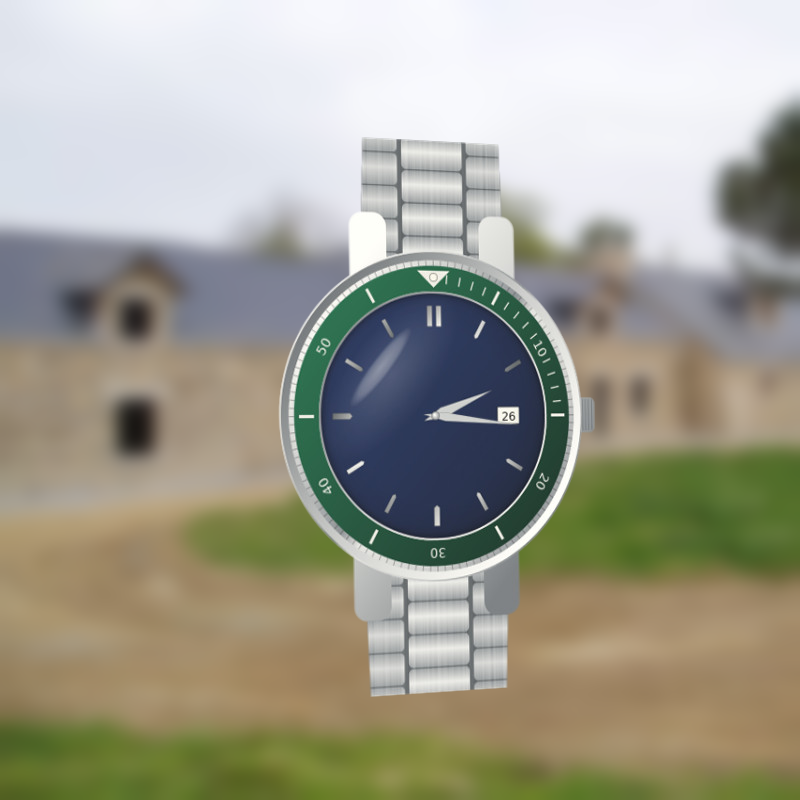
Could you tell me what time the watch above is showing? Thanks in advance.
2:16
